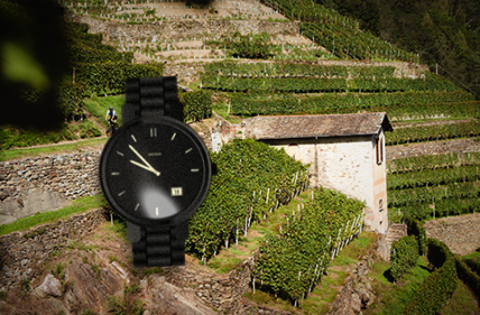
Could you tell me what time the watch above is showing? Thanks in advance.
9:53
